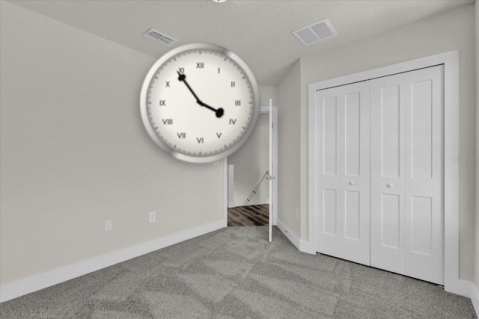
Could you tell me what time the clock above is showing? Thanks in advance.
3:54
